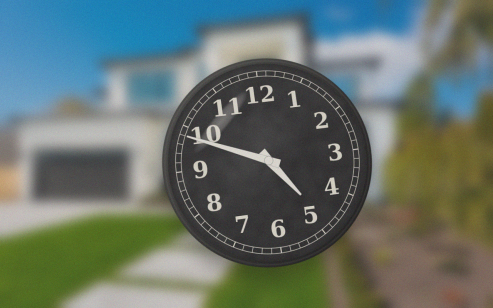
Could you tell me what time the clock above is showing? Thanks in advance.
4:49
